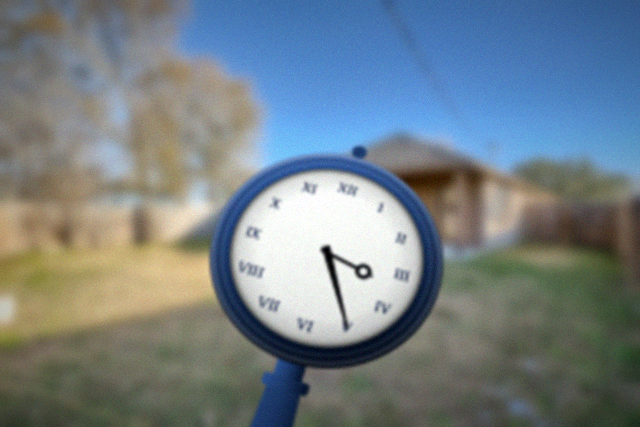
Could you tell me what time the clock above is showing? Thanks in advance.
3:25
